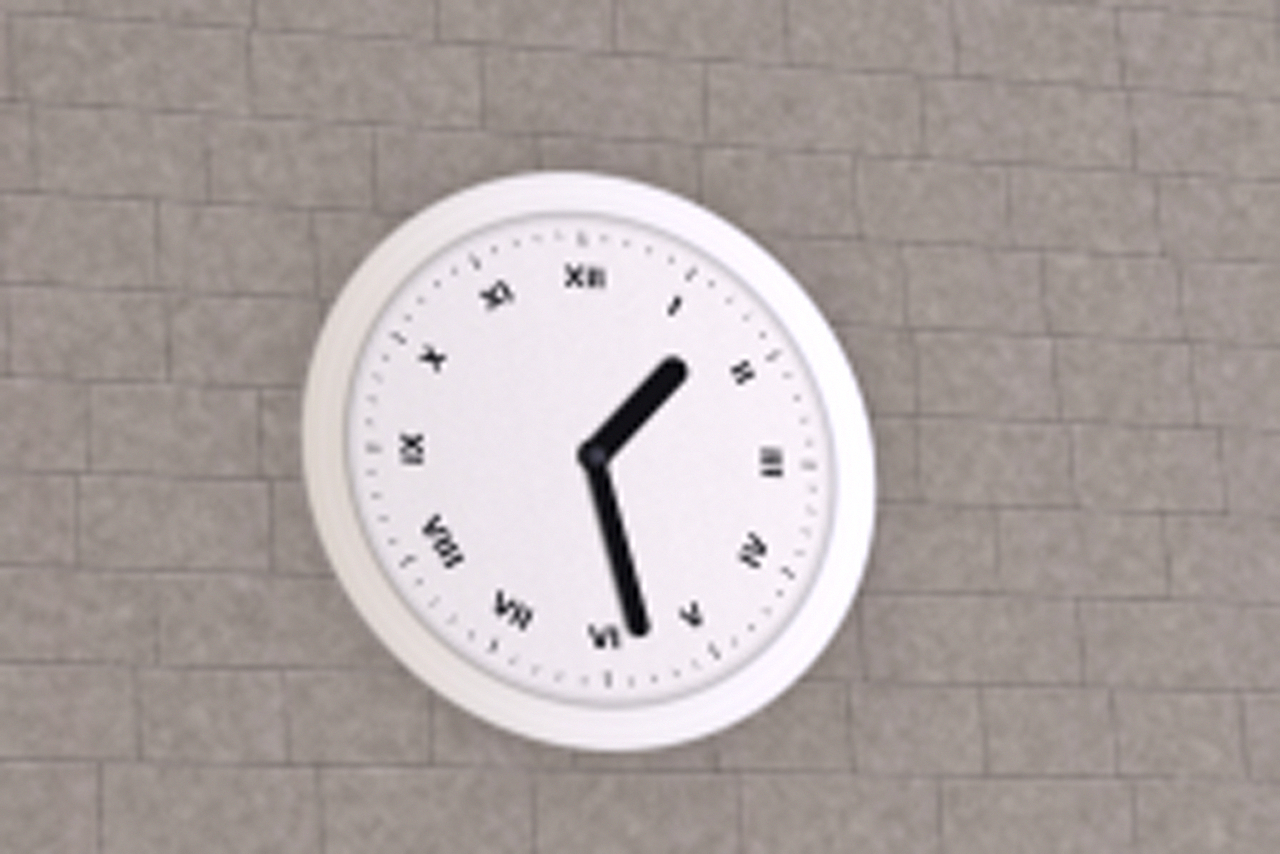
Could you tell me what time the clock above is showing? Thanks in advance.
1:28
